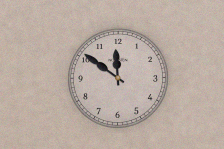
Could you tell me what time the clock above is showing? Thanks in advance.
11:51
